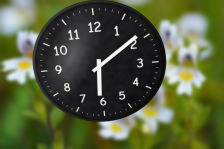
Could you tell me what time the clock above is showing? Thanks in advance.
6:09
